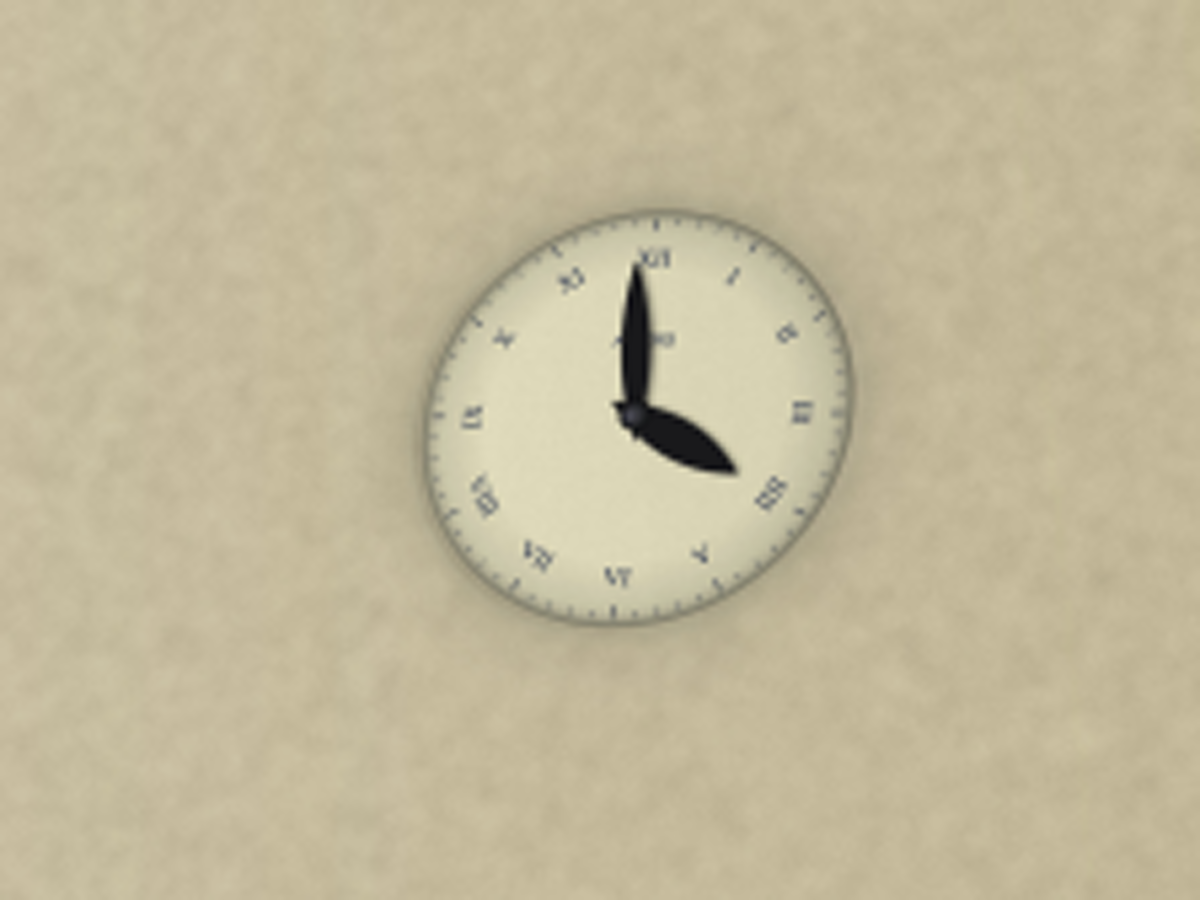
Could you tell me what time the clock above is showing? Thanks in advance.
3:59
